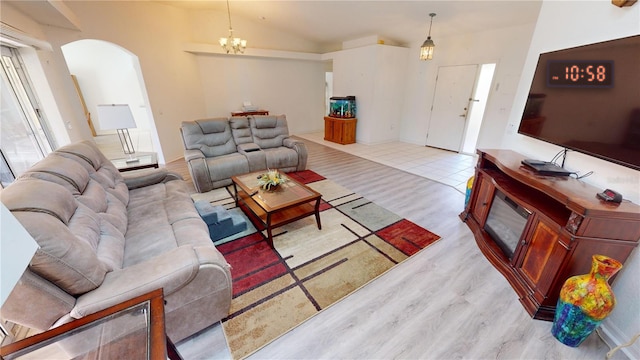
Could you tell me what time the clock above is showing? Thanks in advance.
10:58
